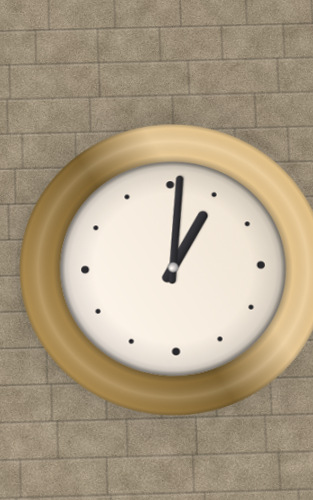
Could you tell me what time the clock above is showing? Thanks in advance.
1:01
